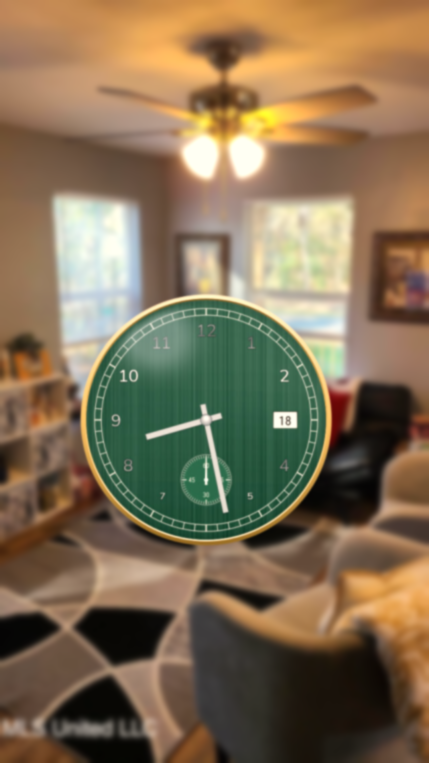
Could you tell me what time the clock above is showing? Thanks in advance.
8:28
